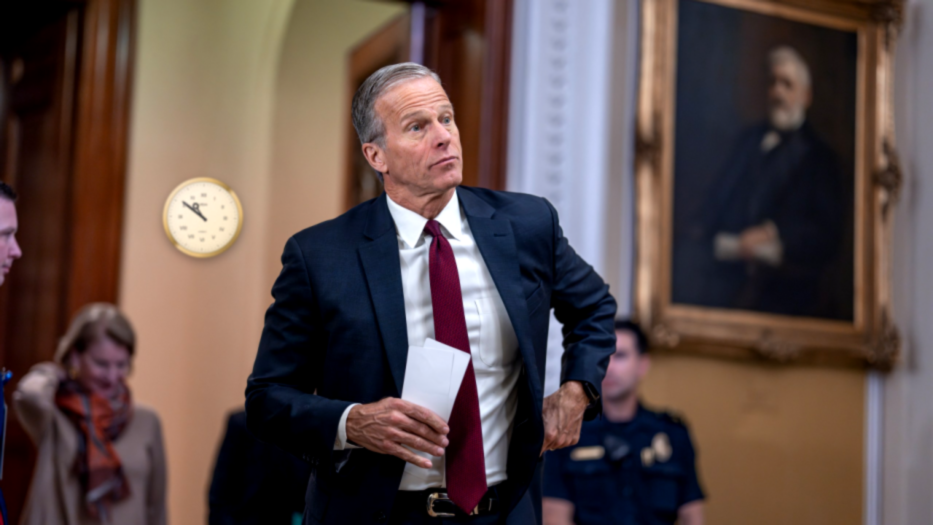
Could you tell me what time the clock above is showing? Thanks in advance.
10:51
